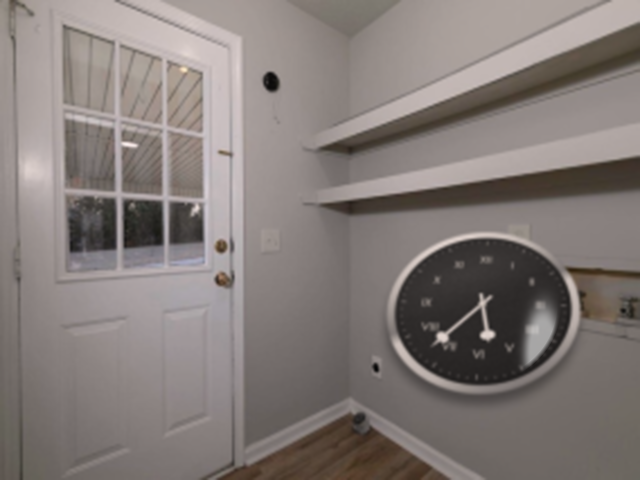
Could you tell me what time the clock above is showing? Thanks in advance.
5:37
